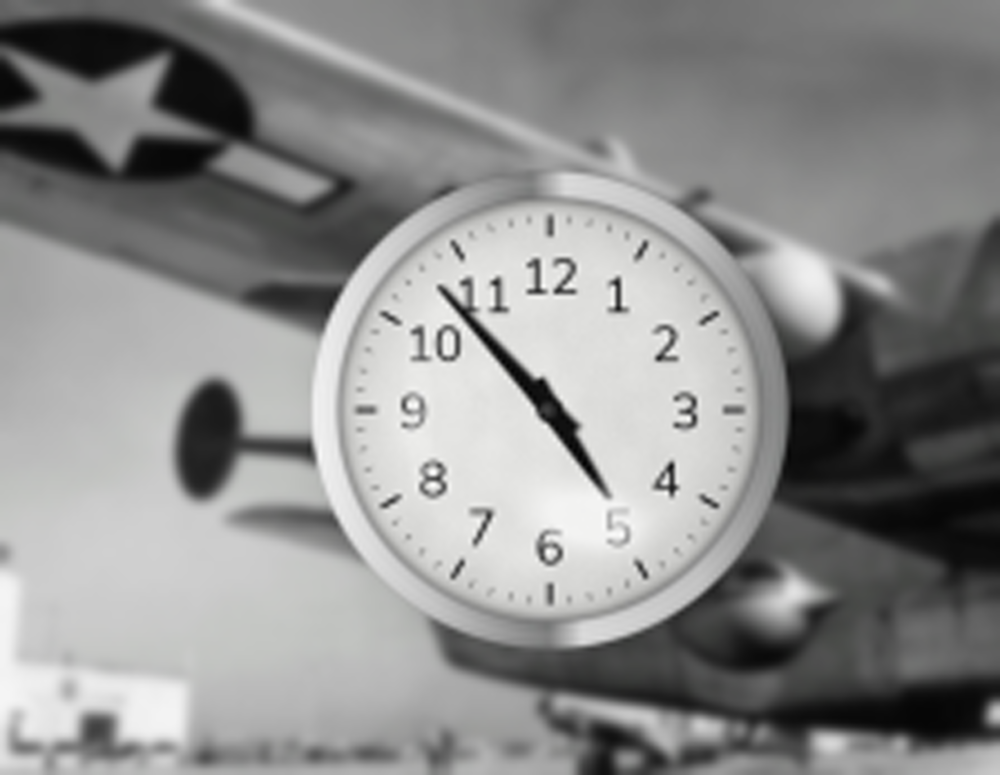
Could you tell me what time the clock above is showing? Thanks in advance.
4:53
